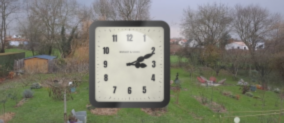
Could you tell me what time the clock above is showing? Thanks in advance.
3:11
